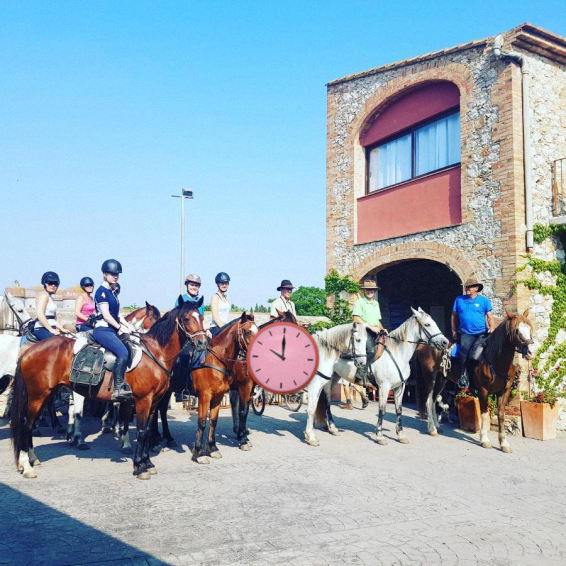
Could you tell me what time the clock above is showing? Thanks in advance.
10:00
